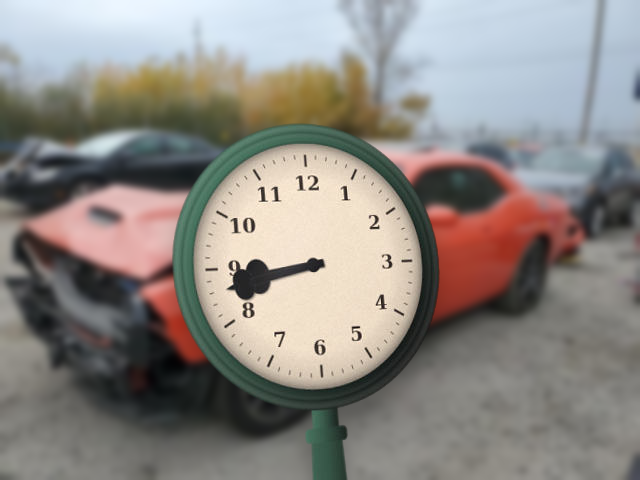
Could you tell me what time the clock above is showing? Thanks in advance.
8:43
